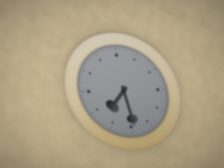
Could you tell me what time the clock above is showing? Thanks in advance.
7:29
